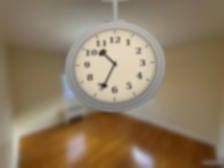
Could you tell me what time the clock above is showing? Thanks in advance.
10:34
